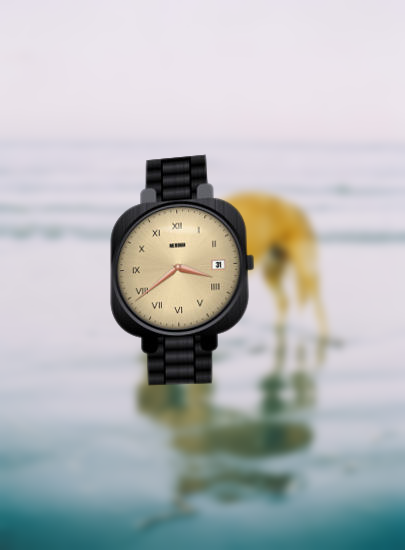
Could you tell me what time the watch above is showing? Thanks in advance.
3:39
